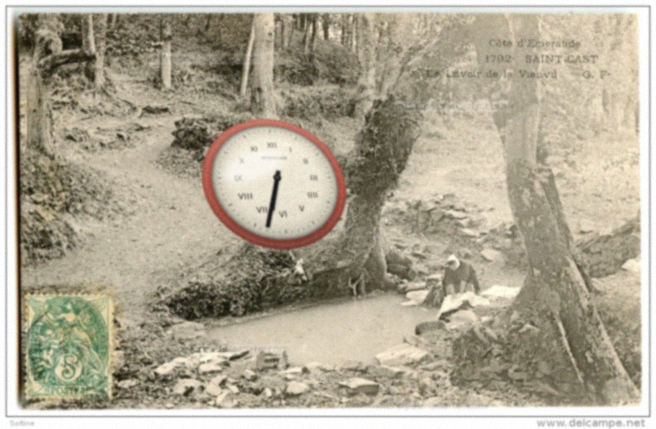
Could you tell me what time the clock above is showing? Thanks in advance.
6:33
